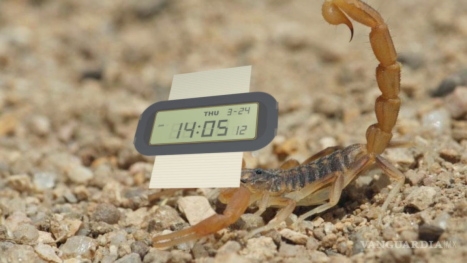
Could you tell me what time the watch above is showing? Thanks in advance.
14:05
